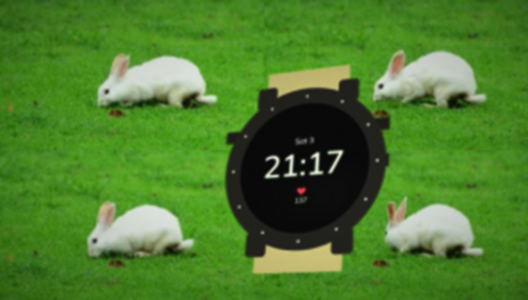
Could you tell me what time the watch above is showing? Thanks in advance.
21:17
